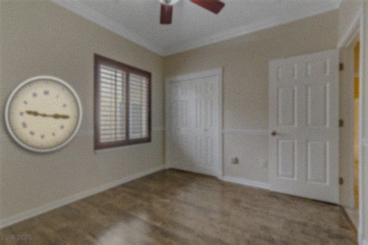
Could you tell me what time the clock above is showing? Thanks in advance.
9:15
